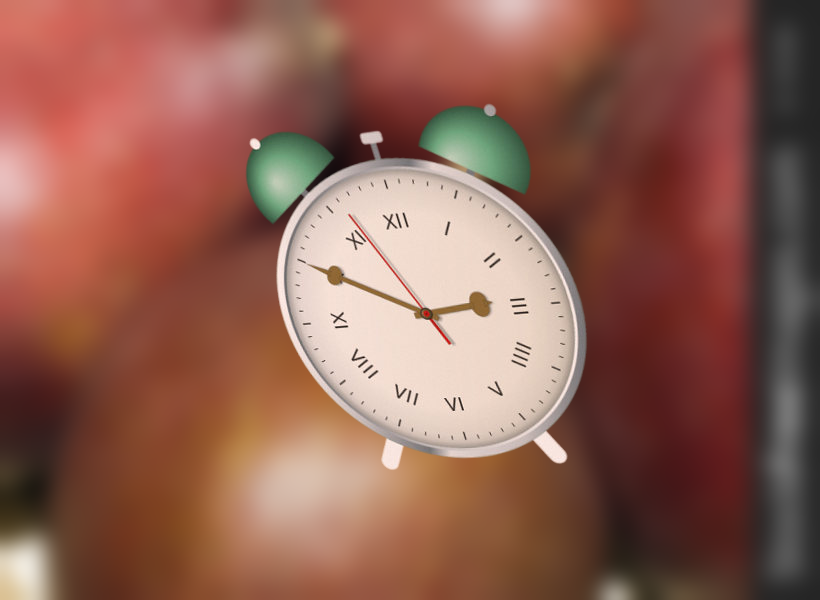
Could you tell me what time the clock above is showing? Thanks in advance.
2:49:56
